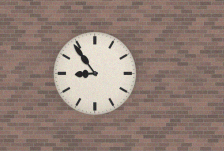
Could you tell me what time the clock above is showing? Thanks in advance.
8:54
